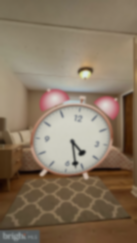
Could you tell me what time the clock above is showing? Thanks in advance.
4:27
